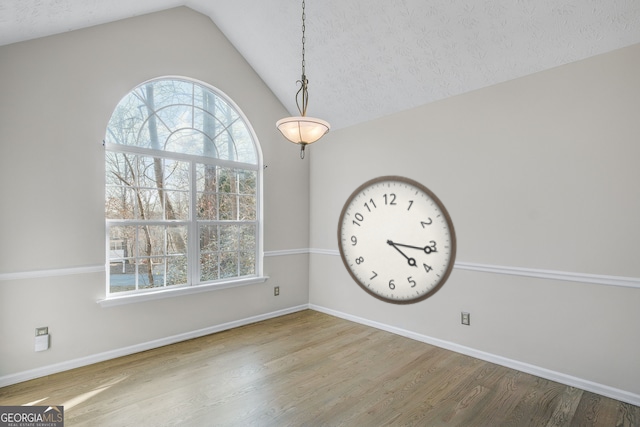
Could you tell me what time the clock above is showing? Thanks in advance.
4:16
